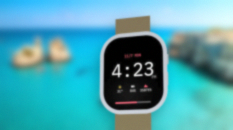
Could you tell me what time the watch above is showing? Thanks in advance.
4:23
